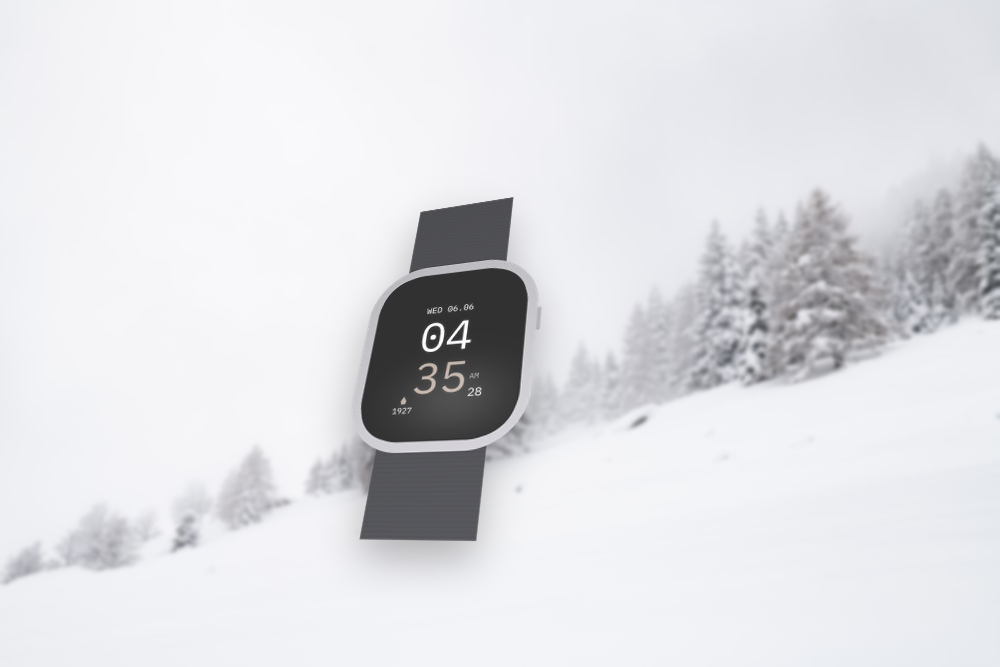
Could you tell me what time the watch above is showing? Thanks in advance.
4:35:28
